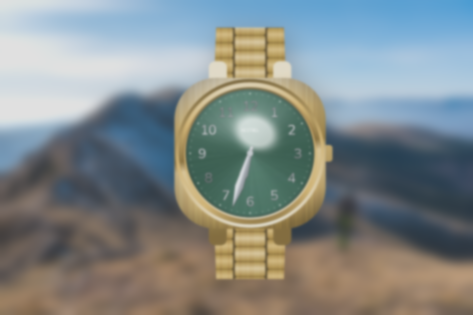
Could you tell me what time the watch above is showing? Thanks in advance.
6:33
